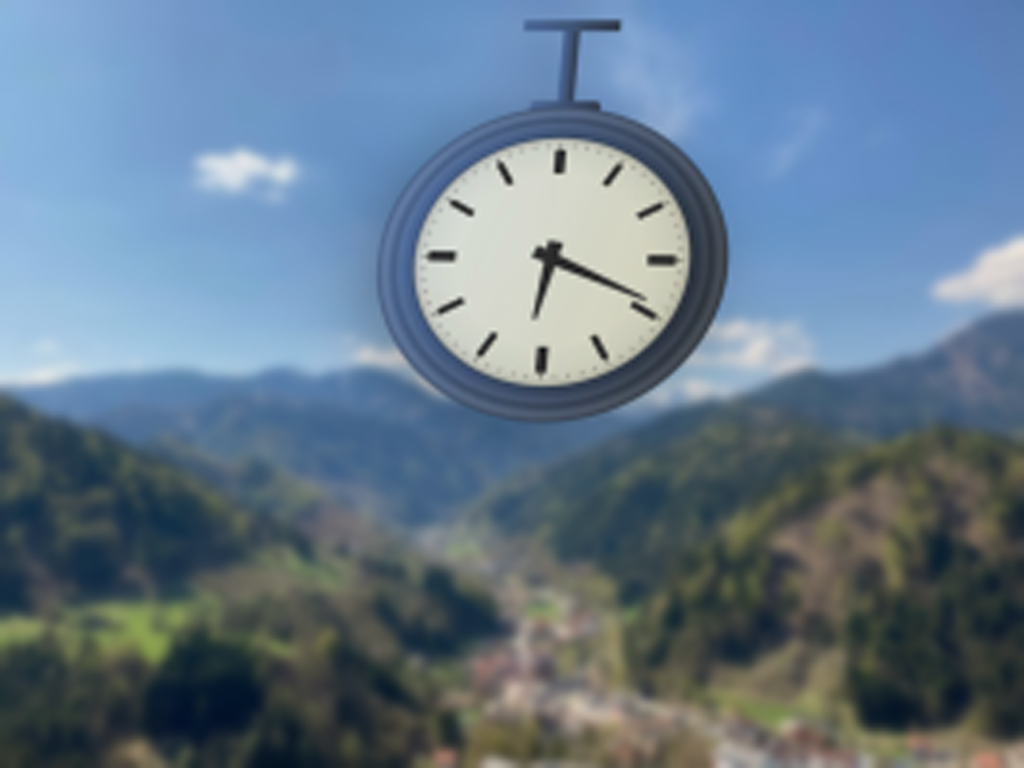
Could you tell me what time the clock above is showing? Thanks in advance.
6:19
